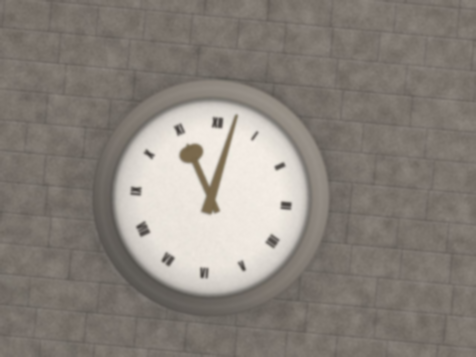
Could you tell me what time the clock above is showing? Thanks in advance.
11:02
